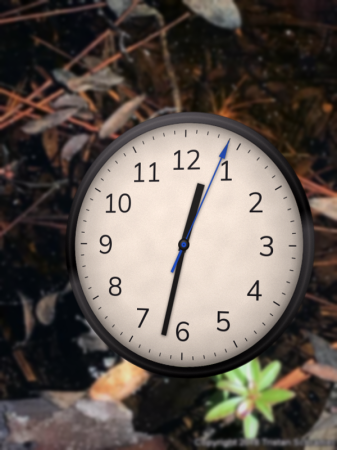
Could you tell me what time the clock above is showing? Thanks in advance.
12:32:04
